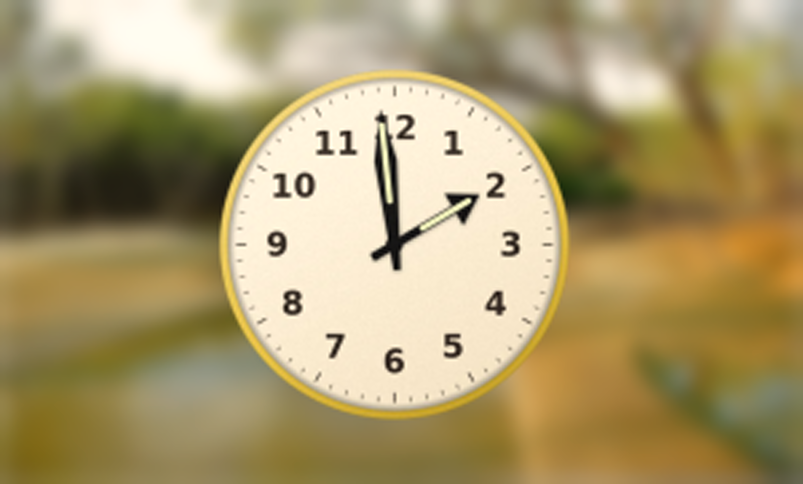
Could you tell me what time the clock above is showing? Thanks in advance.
1:59
